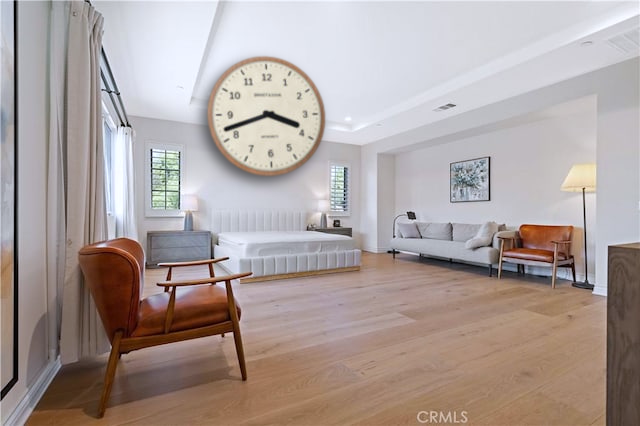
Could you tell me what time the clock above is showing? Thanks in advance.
3:42
